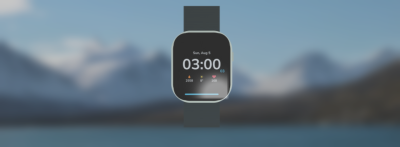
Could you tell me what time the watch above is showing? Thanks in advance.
3:00
